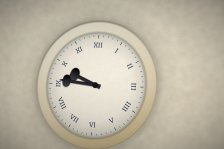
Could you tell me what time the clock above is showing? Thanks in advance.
9:46
